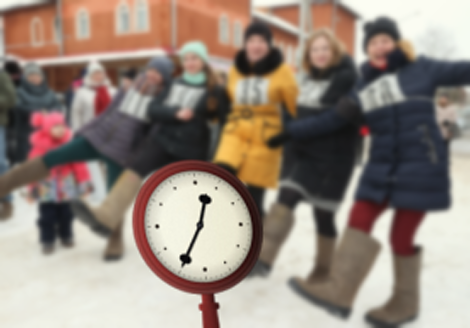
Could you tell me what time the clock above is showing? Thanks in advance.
12:35
